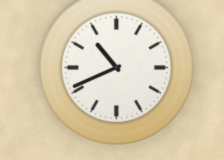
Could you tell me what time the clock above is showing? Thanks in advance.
10:41
